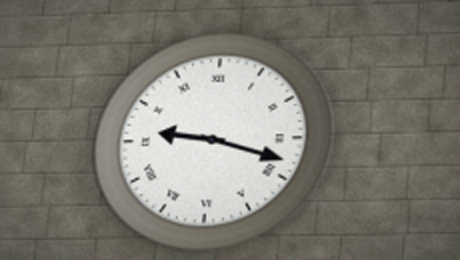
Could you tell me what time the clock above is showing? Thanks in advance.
9:18
